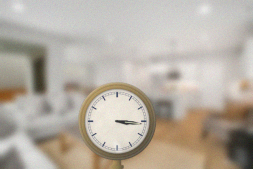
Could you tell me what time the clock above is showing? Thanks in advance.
3:16
